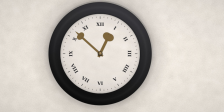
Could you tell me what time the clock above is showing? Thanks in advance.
12:52
